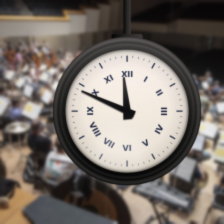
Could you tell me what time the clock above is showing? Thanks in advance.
11:49
